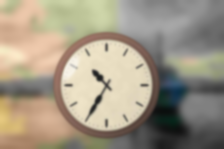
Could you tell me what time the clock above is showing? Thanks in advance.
10:35
